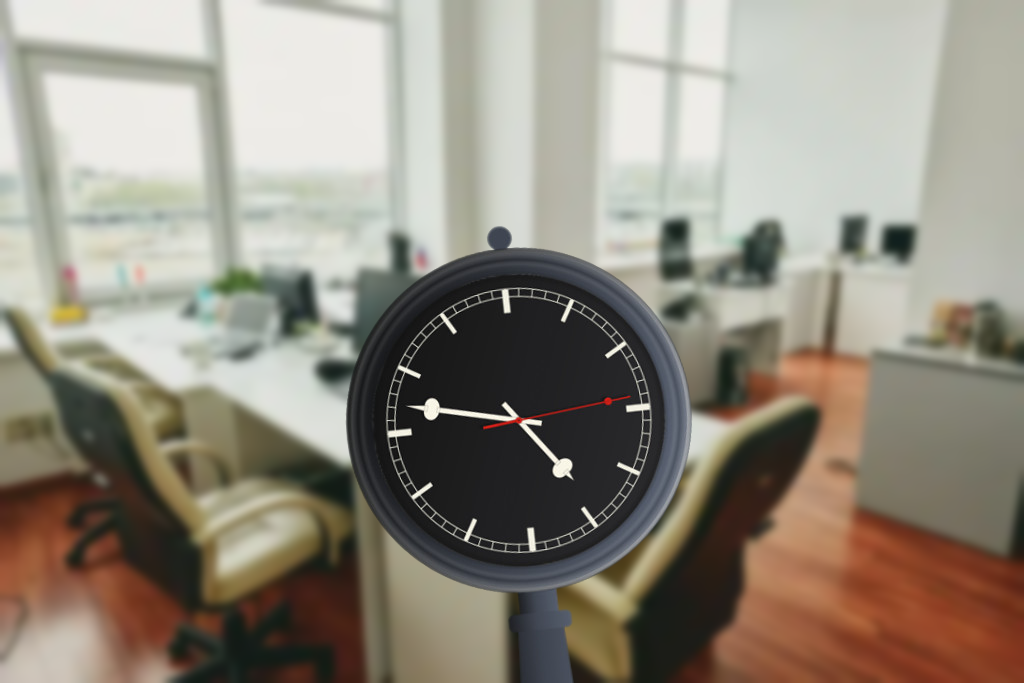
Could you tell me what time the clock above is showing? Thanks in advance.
4:47:14
